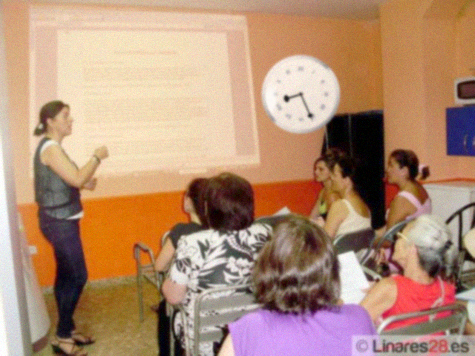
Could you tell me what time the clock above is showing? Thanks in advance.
8:26
